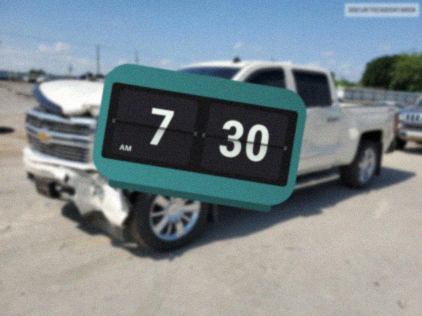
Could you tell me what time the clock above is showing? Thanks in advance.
7:30
